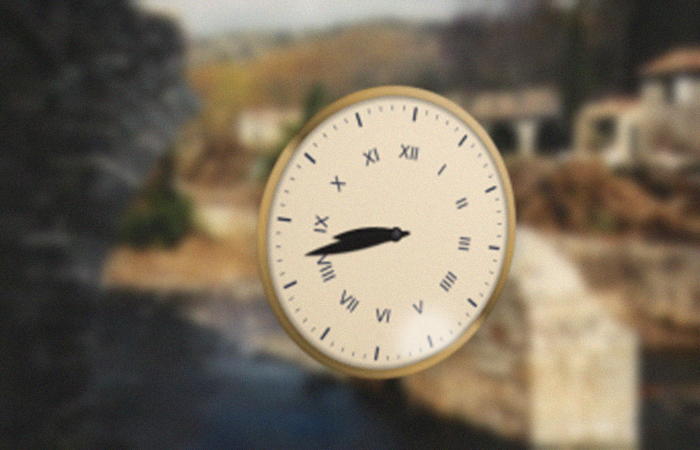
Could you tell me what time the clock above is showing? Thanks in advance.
8:42
